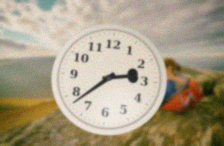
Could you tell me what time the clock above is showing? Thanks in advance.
2:38
